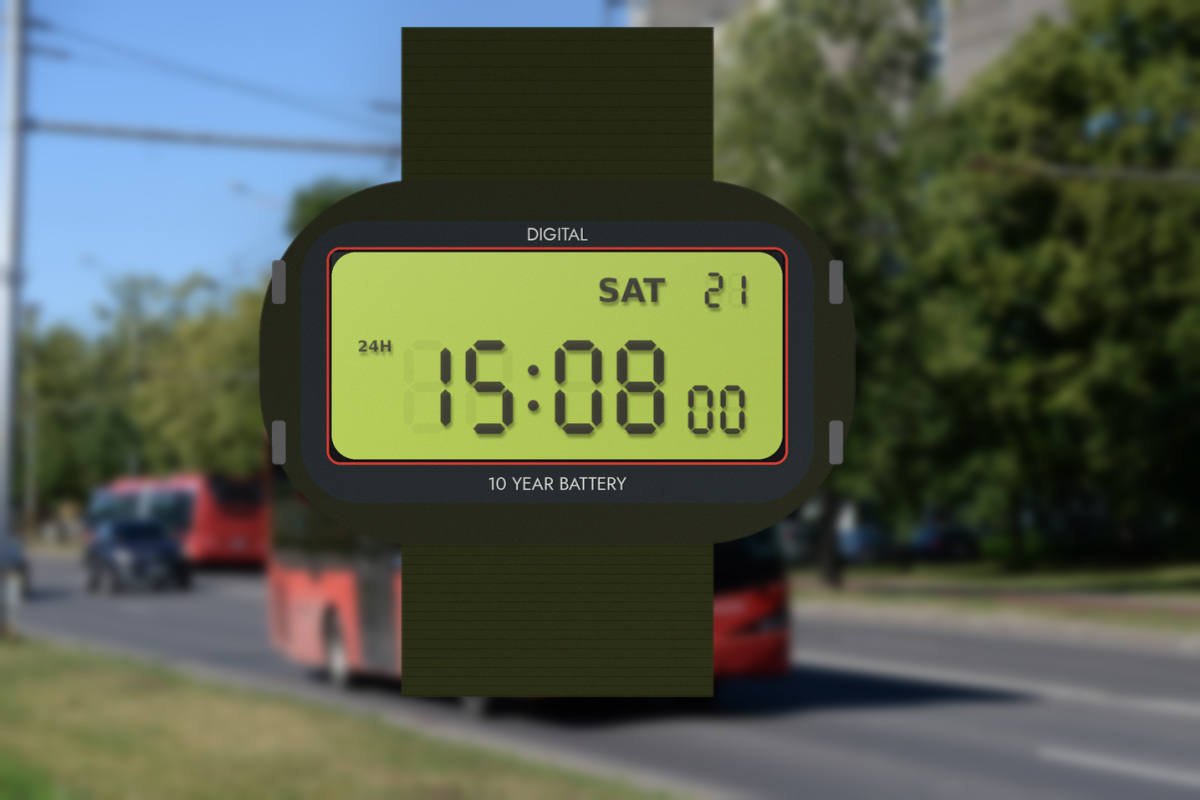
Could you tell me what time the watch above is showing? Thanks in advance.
15:08:00
